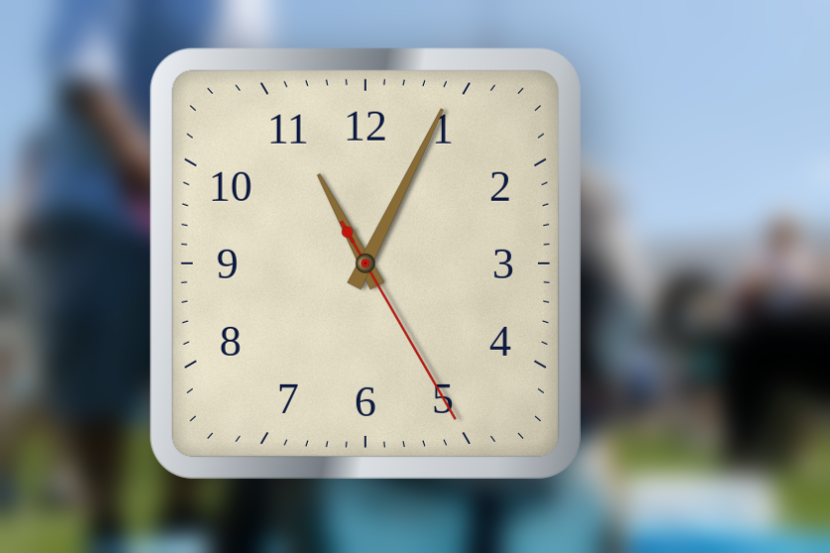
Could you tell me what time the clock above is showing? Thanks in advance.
11:04:25
